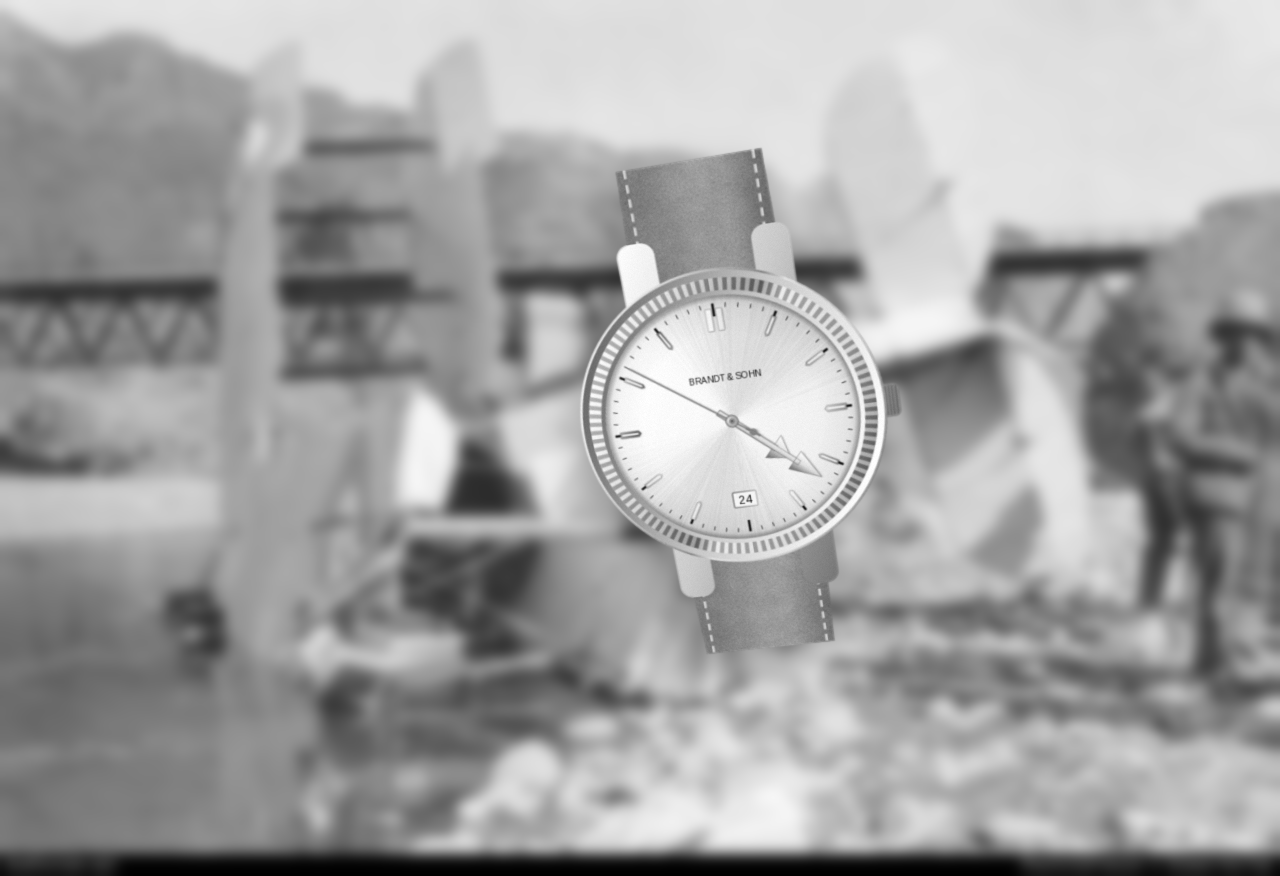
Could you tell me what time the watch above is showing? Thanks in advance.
4:21:51
